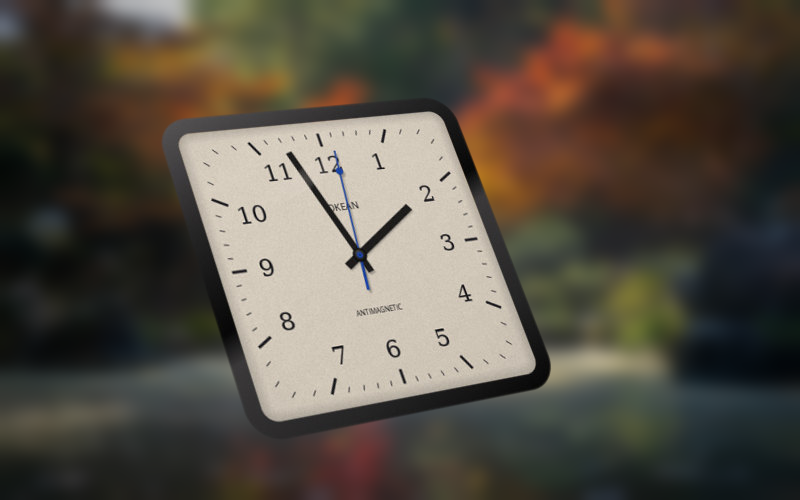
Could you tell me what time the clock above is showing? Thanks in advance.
1:57:01
